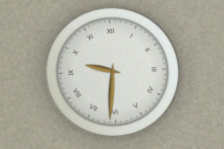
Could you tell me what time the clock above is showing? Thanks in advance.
9:31
